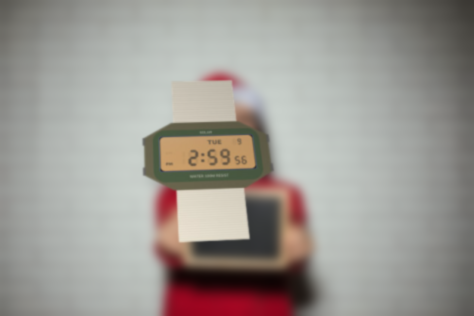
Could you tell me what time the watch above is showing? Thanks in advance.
2:59
